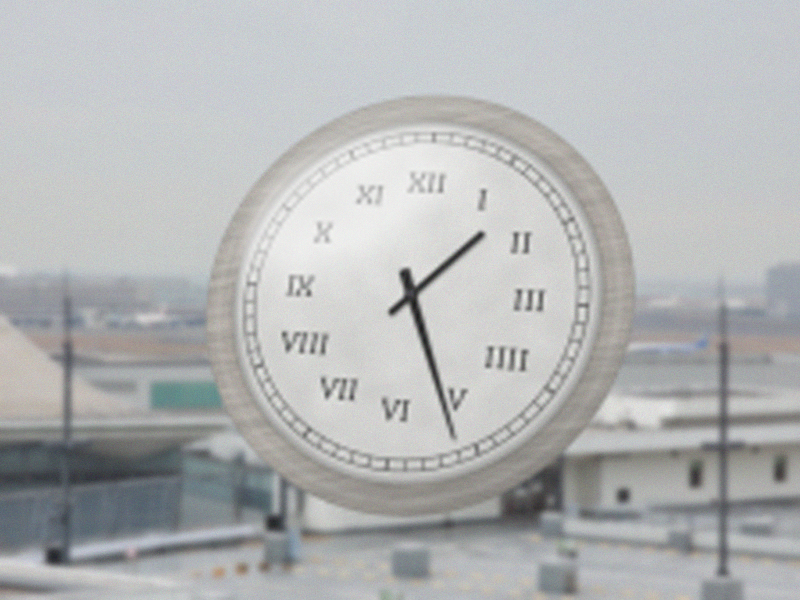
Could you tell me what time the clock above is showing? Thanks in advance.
1:26
